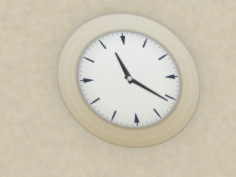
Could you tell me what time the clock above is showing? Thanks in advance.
11:21
